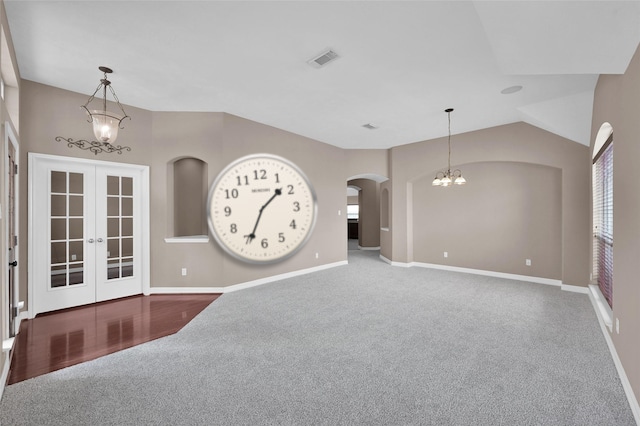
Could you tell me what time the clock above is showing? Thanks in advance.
1:34
